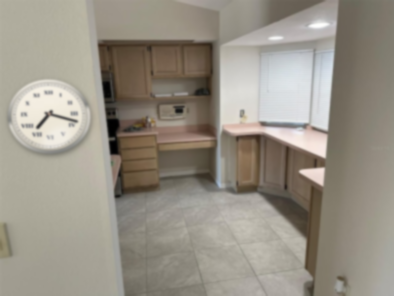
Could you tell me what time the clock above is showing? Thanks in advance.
7:18
